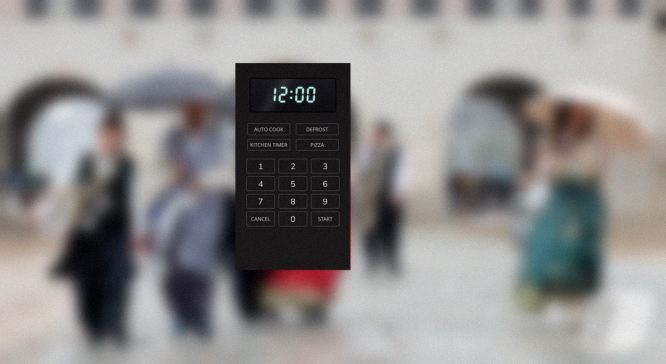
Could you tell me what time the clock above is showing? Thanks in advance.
12:00
